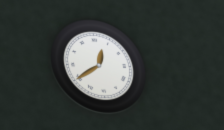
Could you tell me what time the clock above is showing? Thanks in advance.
12:40
